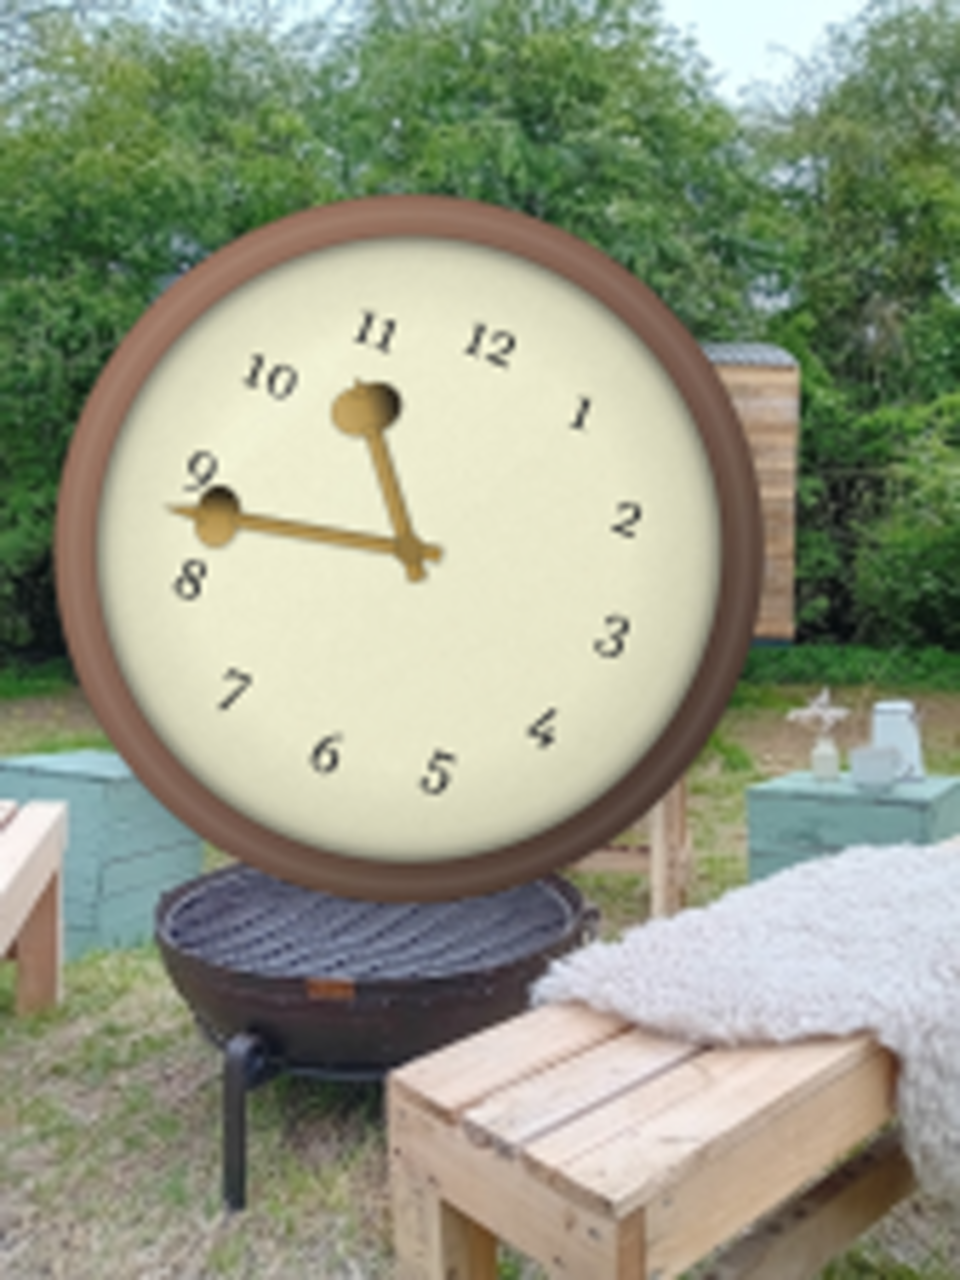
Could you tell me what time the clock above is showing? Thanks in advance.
10:43
